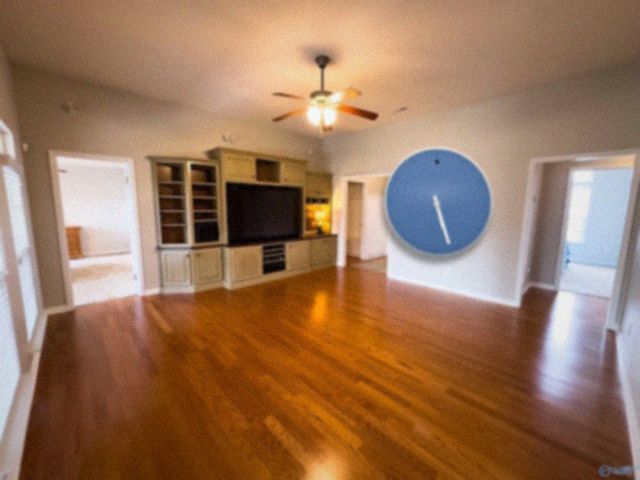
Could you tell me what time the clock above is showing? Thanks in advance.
5:27
